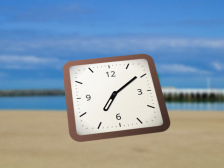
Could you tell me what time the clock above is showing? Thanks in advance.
7:09
